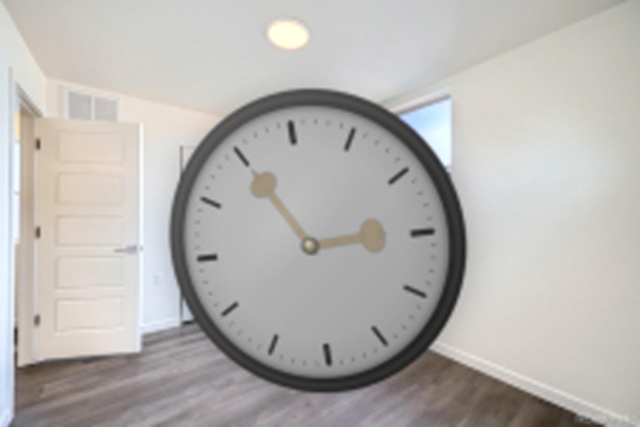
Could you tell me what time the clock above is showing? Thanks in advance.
2:55
